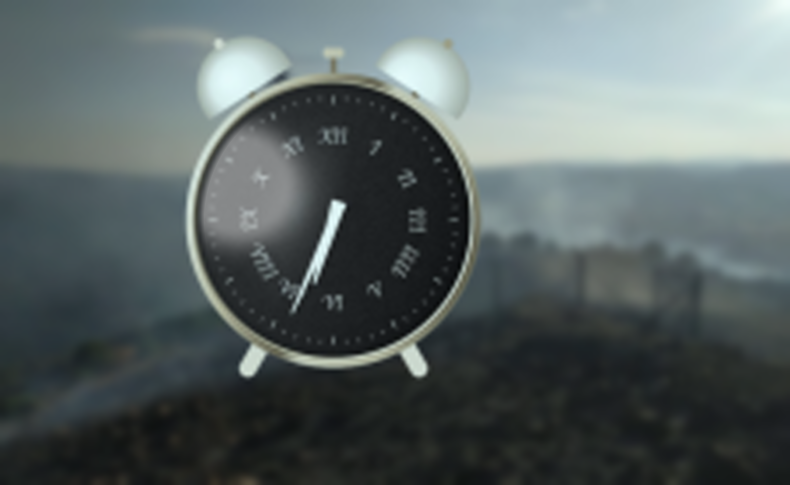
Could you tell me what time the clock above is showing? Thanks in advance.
6:34
